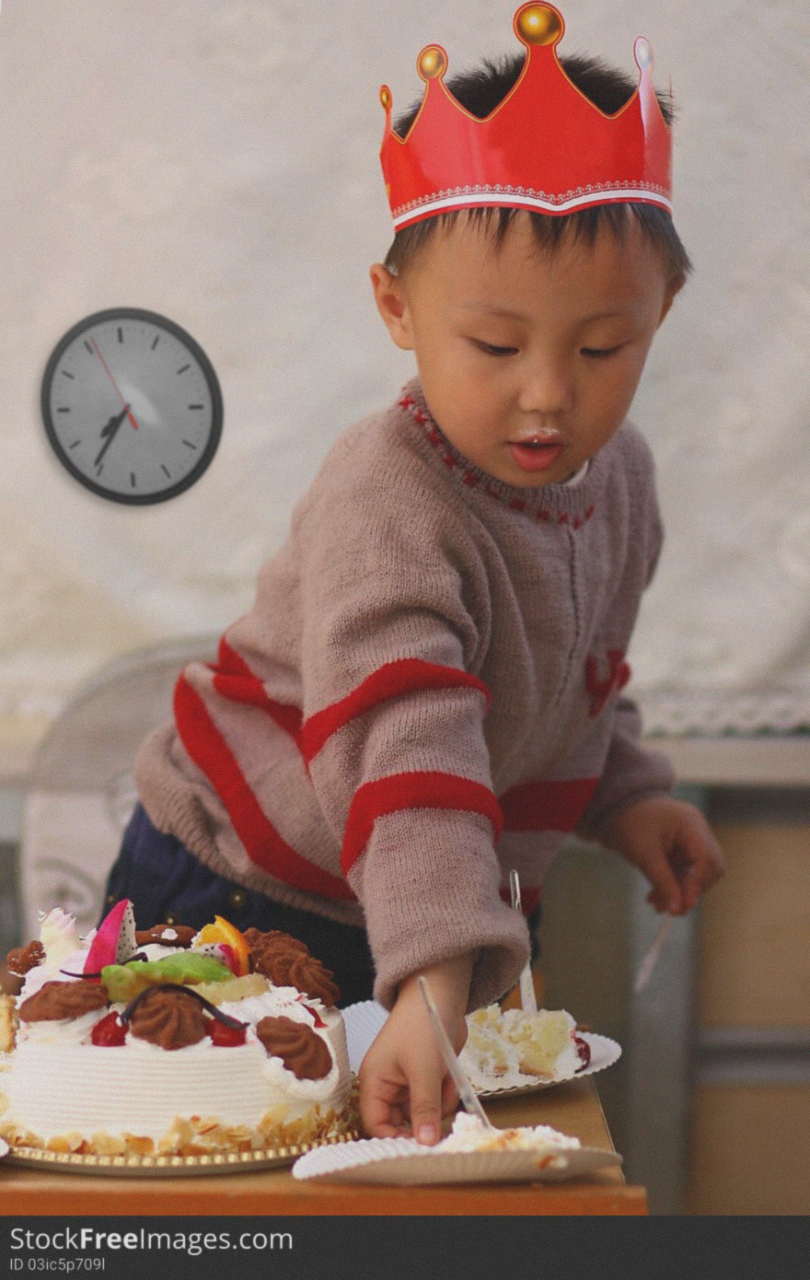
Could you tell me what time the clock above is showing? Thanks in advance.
7:35:56
